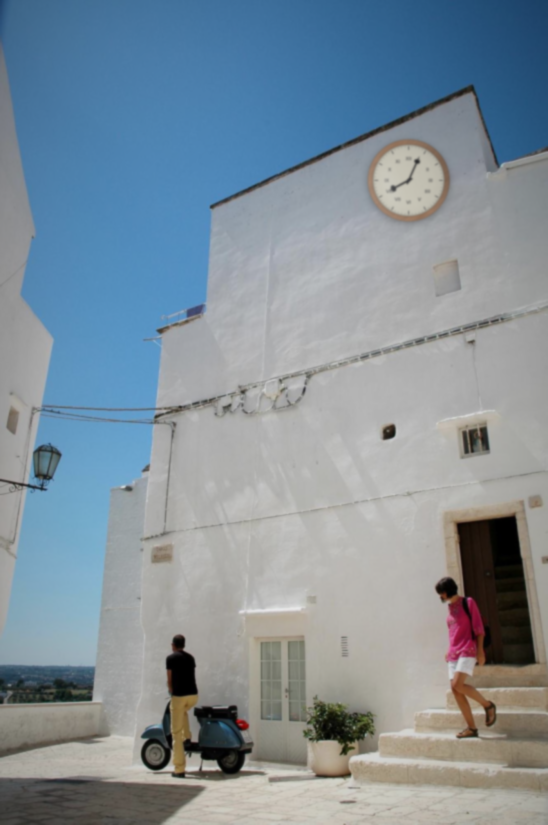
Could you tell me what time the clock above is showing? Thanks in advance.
8:04
